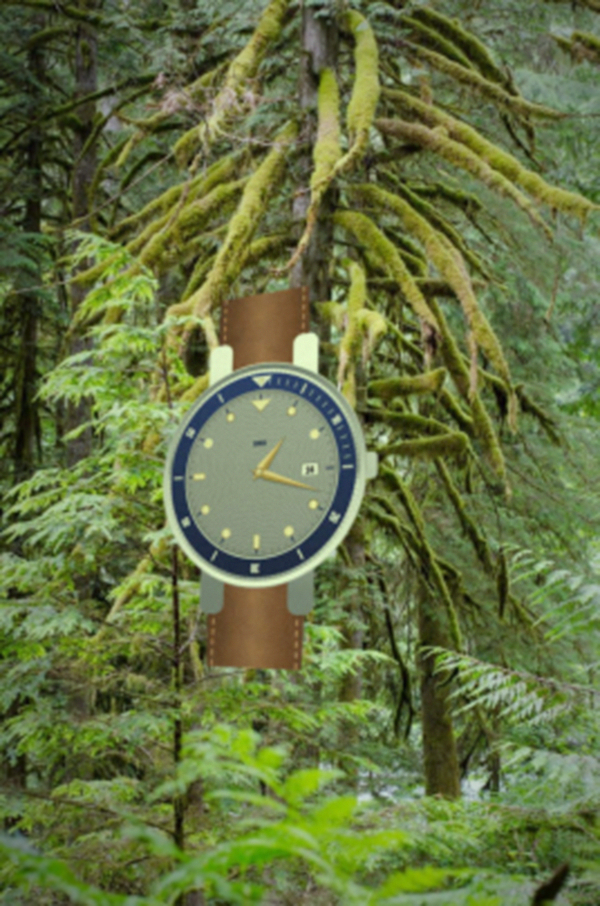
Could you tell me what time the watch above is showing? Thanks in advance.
1:18
